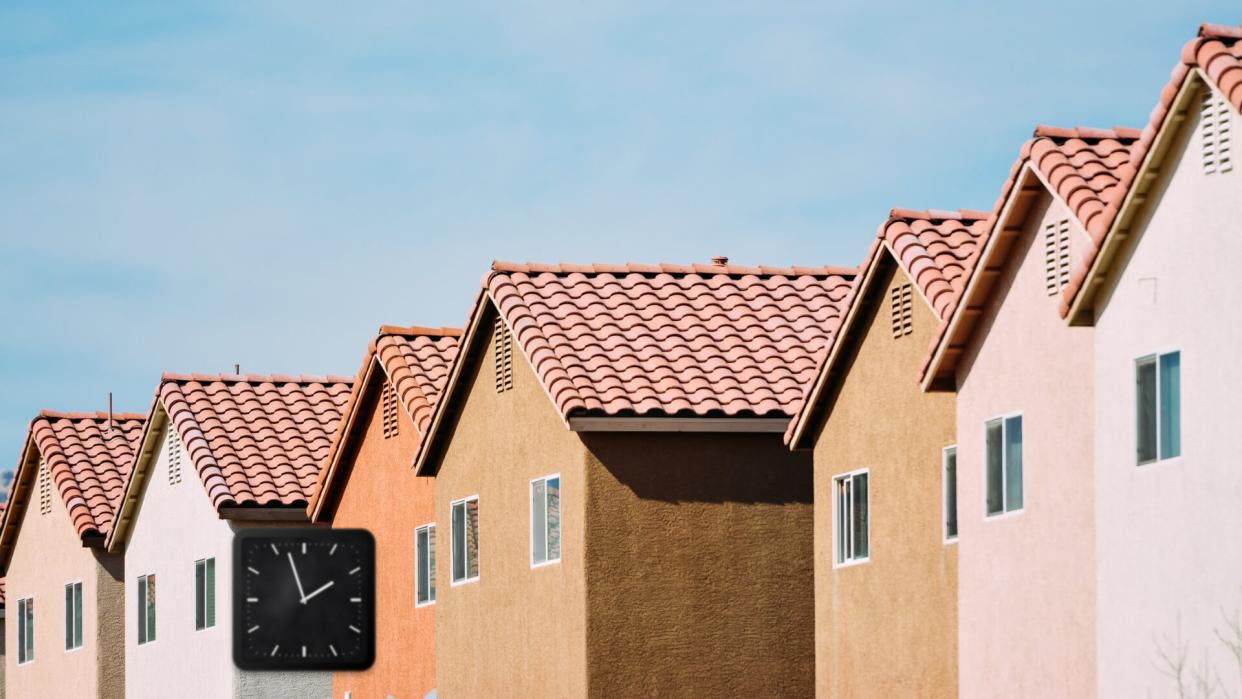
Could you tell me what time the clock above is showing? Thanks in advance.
1:57
